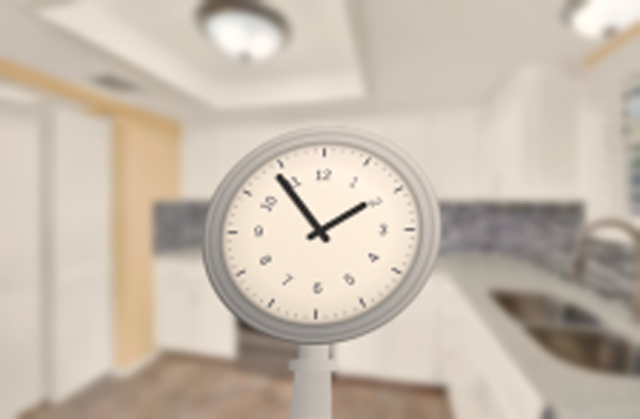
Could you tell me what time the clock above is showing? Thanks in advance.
1:54
